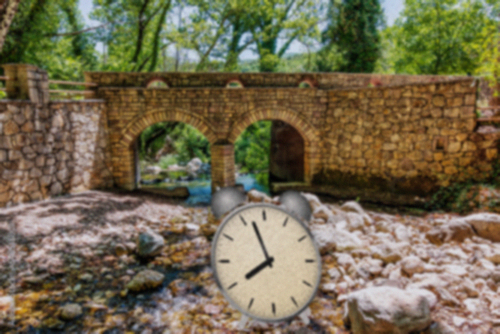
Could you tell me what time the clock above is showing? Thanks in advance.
7:57
